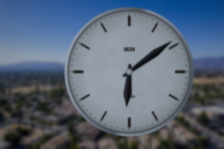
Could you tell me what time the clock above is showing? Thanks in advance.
6:09
